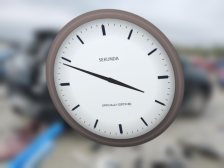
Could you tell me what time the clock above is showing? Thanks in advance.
3:49
